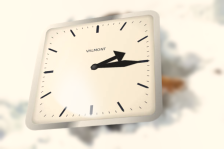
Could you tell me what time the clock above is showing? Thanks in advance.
2:15
